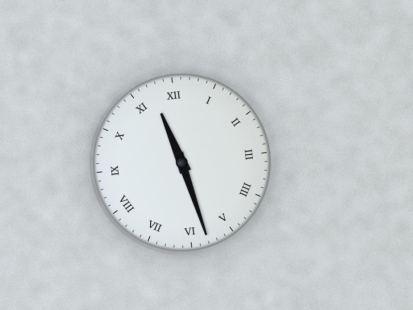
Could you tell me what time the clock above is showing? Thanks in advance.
11:28
